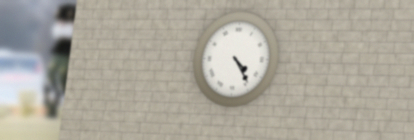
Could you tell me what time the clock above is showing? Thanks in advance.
4:24
